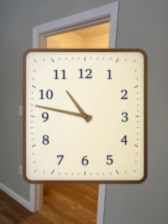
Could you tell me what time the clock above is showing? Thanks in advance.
10:47
